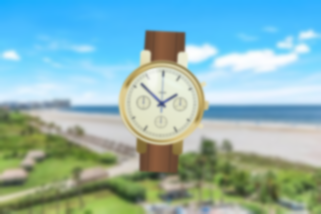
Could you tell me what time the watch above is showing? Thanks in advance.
1:52
